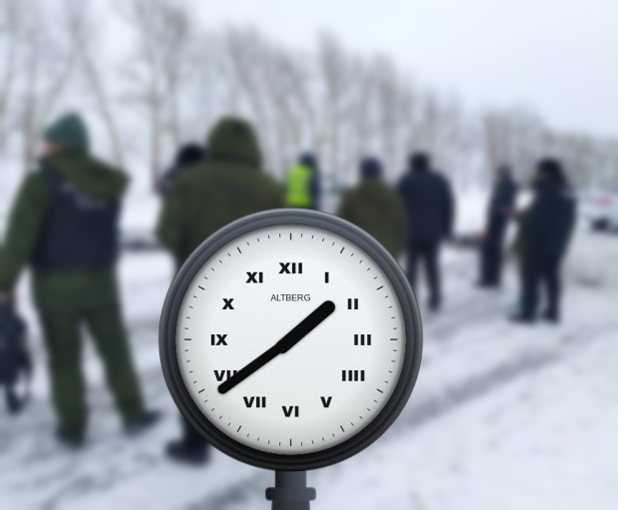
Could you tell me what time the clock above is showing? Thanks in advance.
1:39
